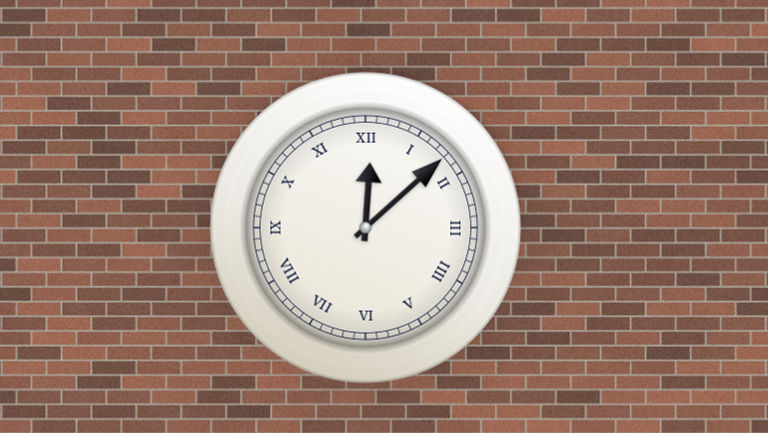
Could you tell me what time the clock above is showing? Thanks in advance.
12:08
